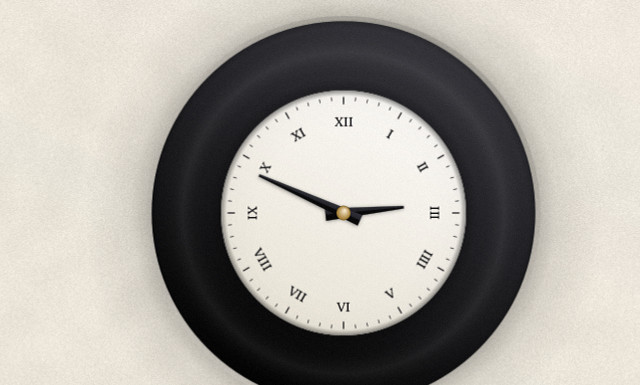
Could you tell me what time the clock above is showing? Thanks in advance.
2:49
